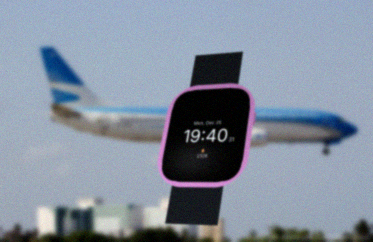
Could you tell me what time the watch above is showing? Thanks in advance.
19:40
